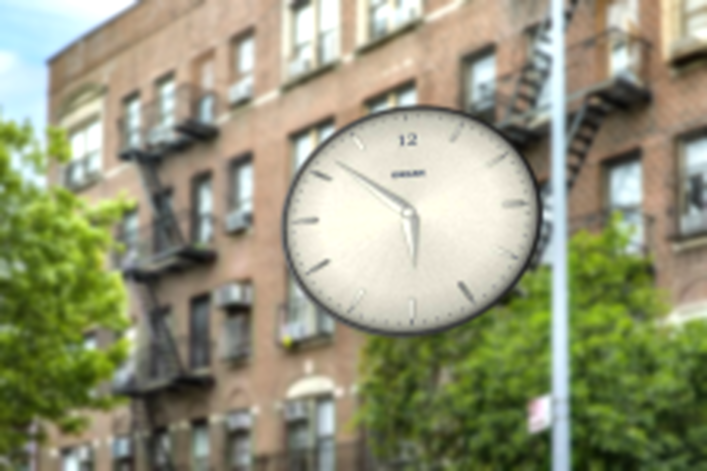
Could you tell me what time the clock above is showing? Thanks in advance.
5:52
